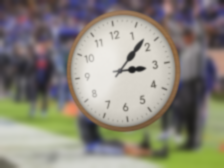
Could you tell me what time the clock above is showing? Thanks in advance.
3:08
